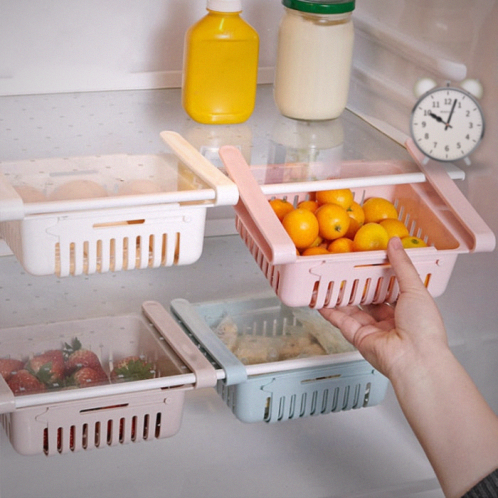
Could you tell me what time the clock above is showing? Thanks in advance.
10:03
